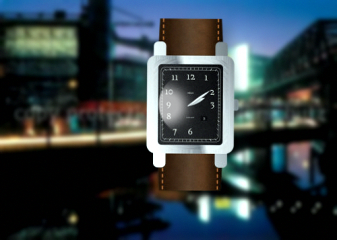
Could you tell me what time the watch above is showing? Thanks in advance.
2:09
